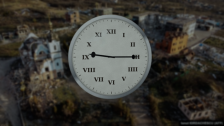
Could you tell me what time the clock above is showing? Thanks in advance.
9:15
